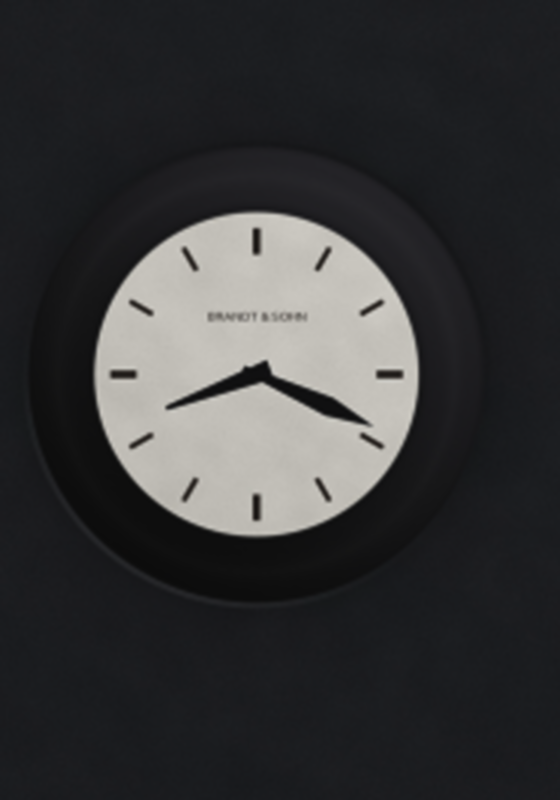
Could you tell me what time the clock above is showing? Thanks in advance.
8:19
